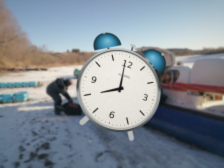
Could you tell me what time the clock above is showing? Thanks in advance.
7:59
